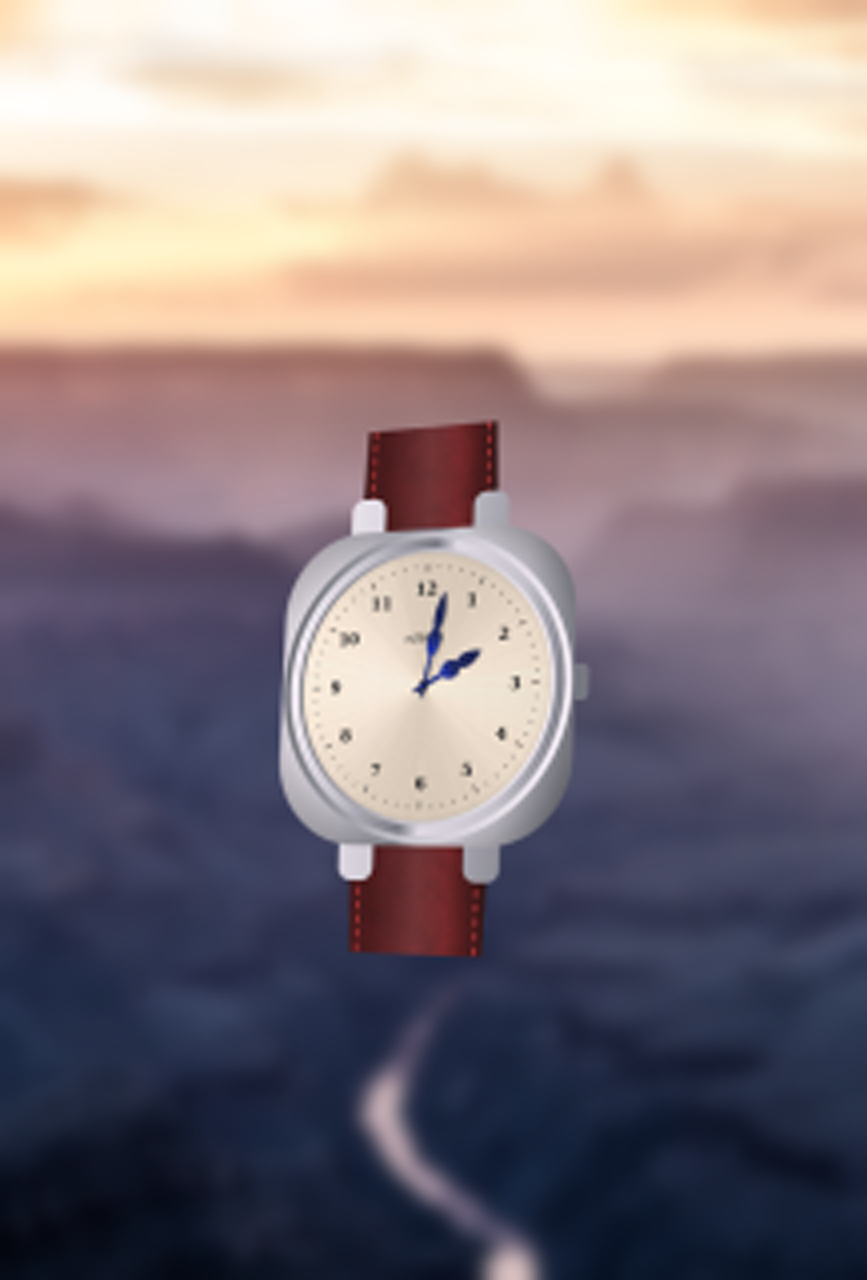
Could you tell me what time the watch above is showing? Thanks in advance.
2:02
